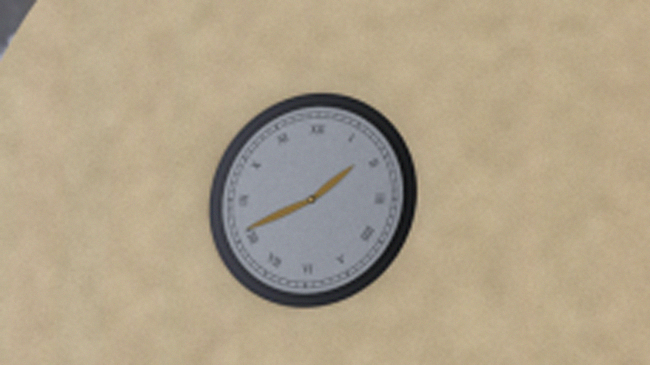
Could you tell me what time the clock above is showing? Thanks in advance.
1:41
